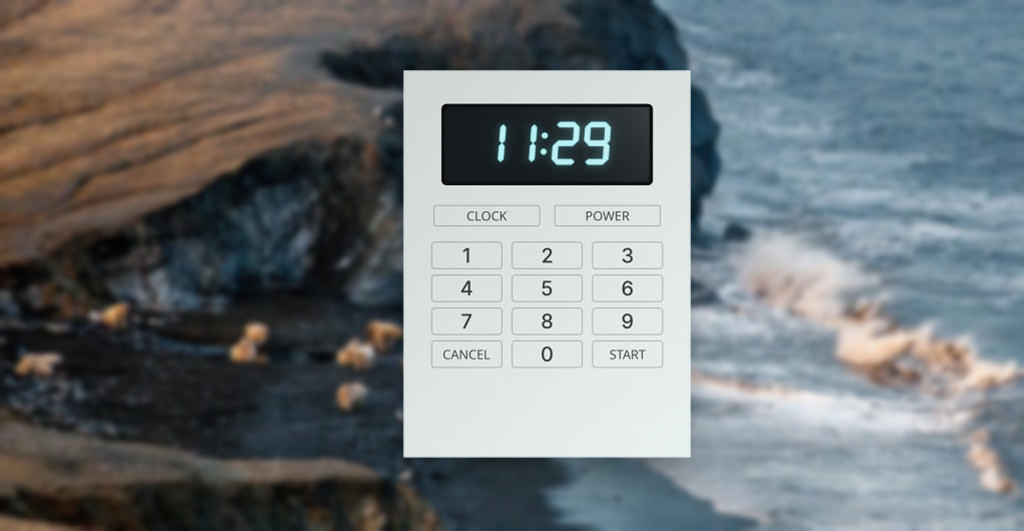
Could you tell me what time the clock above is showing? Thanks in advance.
11:29
